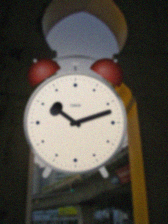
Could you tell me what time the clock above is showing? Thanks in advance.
10:12
